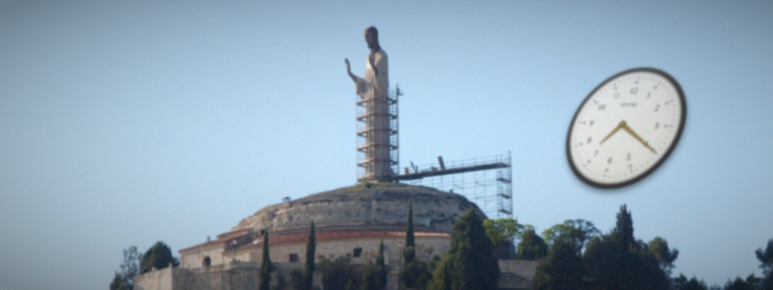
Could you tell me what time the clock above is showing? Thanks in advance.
7:20
